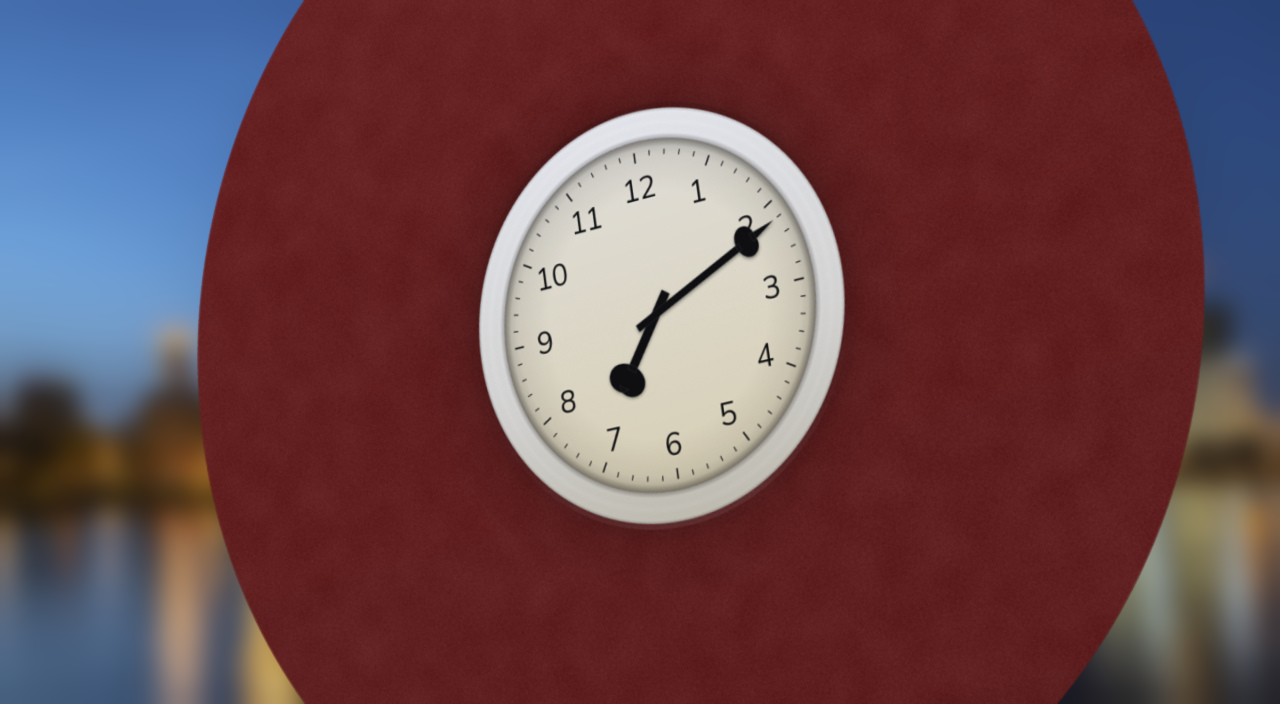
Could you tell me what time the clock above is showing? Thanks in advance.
7:11
